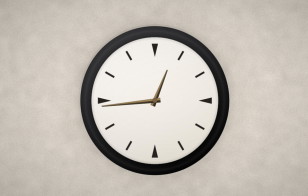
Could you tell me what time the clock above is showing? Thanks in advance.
12:44
